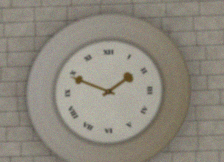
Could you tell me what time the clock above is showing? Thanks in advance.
1:49
